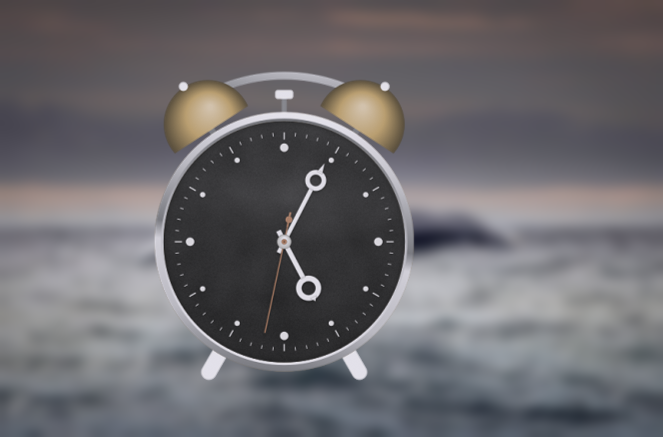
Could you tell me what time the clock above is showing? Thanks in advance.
5:04:32
